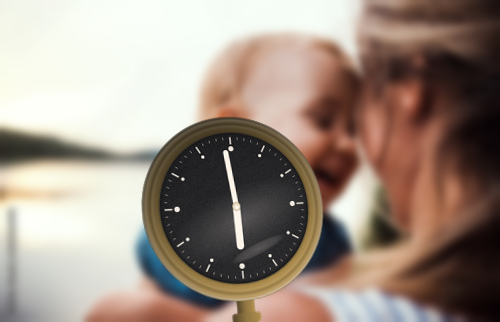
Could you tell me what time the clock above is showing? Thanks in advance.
5:59
